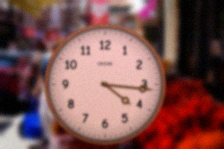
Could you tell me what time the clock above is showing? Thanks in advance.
4:16
